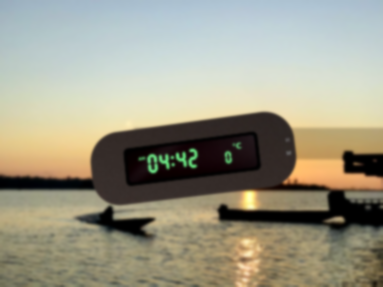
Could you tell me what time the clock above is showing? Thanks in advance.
4:42
